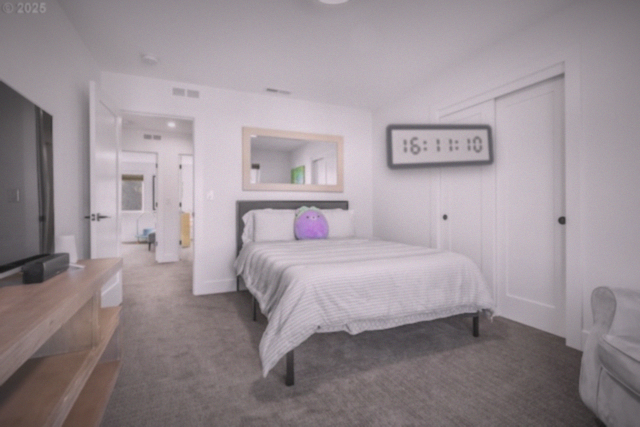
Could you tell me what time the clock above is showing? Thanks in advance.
16:11:10
